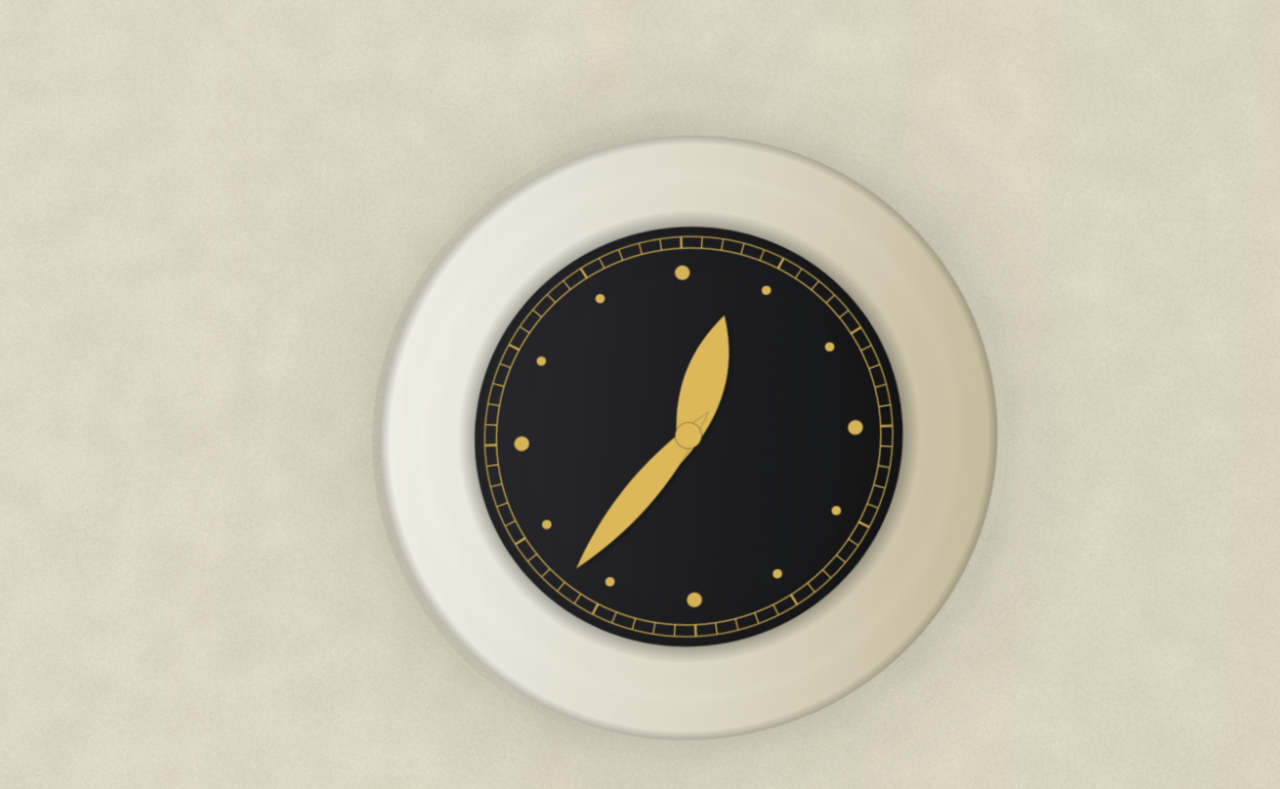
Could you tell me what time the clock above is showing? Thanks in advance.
12:37
